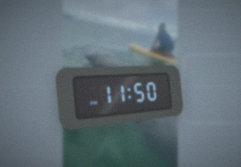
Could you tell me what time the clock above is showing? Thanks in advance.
11:50
